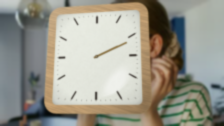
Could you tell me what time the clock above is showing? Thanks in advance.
2:11
